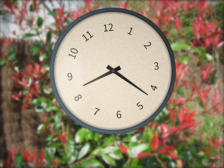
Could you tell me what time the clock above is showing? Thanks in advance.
8:22
